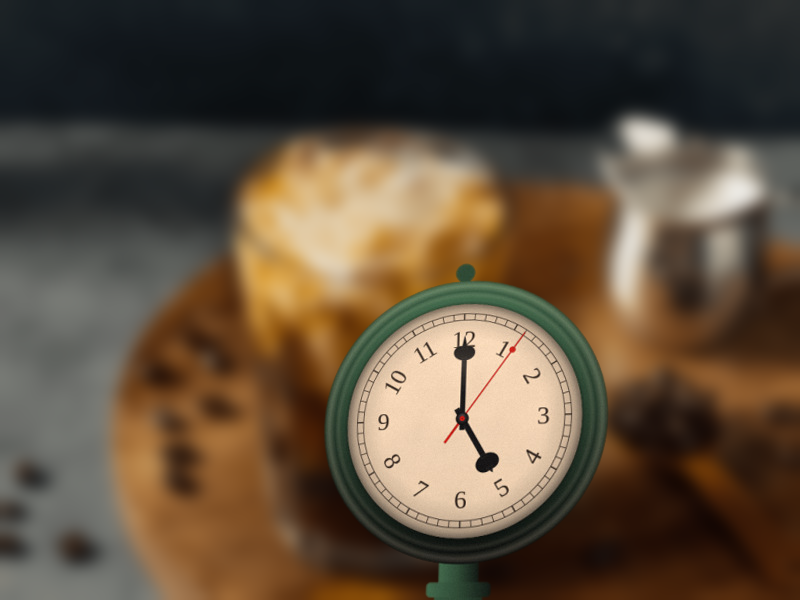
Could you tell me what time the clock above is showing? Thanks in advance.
5:00:06
